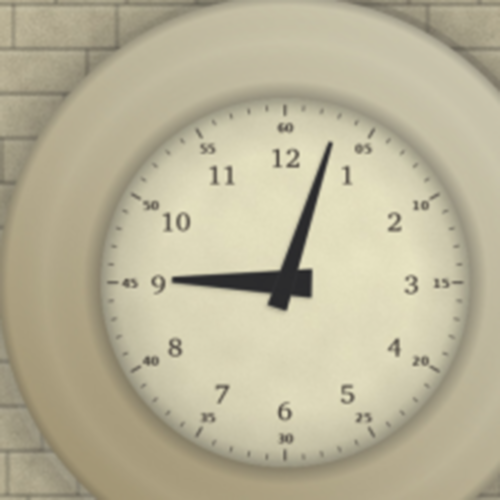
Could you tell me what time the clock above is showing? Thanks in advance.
9:03
